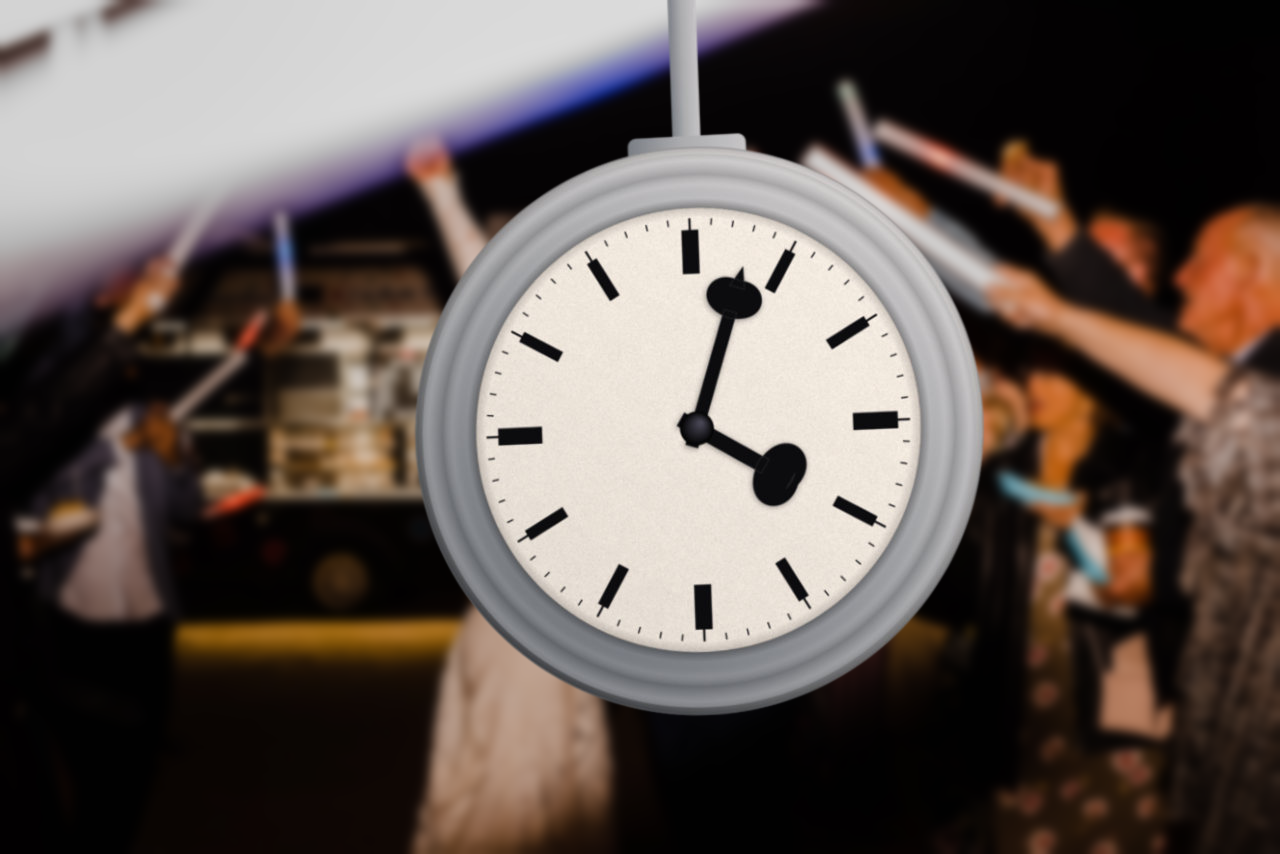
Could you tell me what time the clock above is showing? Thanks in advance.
4:03
